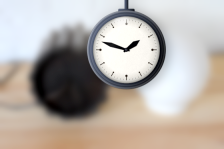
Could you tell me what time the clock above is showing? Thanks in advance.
1:48
